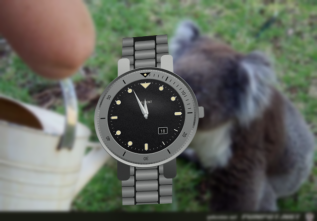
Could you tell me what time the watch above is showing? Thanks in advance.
11:56
